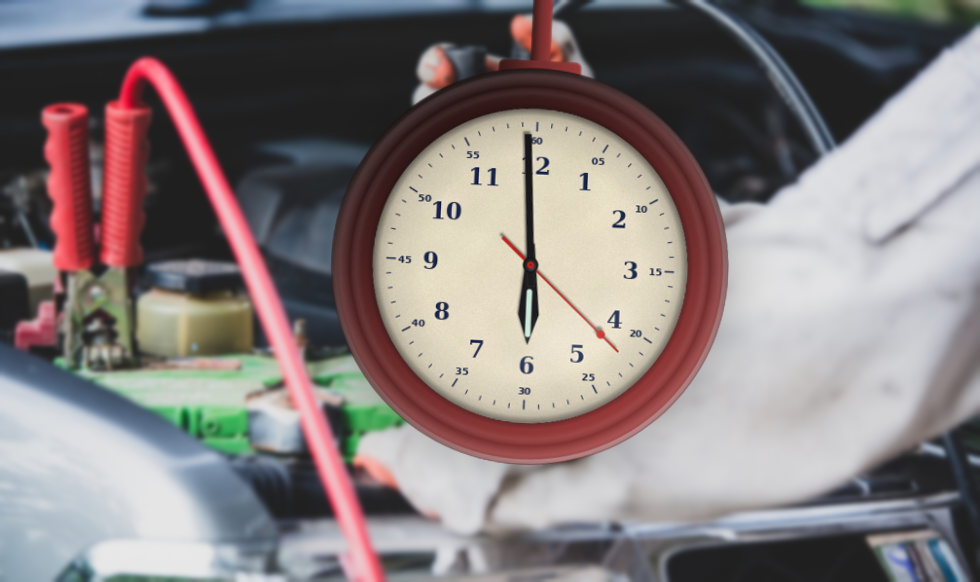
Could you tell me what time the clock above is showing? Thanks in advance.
5:59:22
